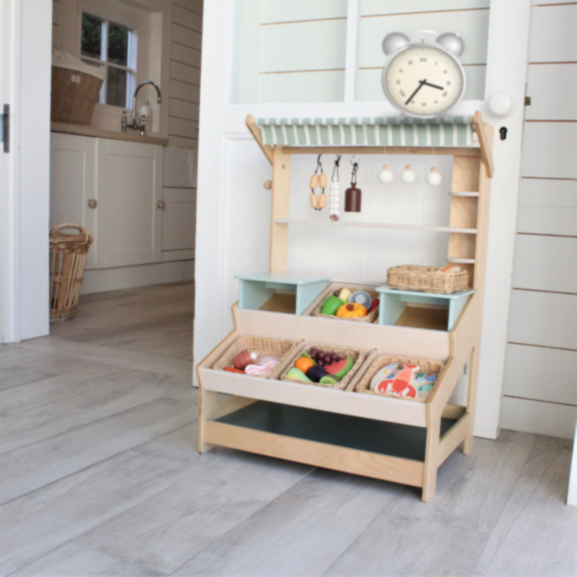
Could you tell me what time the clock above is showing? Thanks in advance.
3:36
